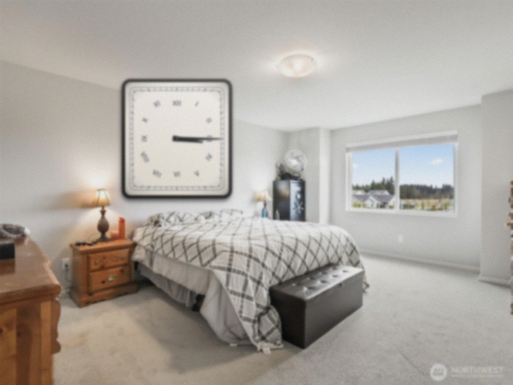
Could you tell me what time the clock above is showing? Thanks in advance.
3:15
